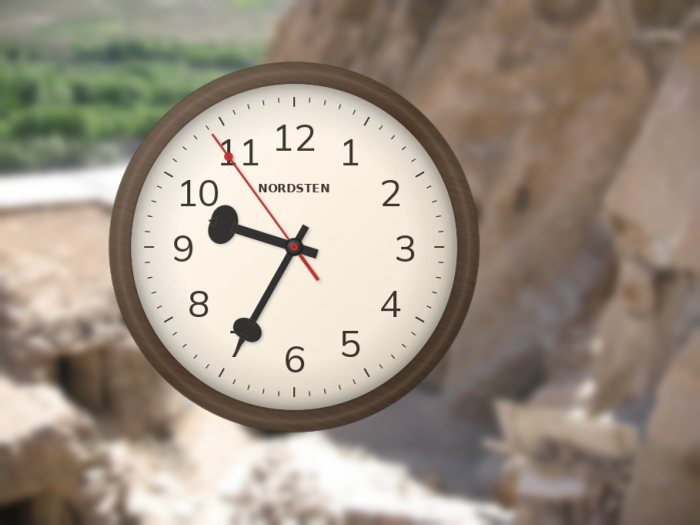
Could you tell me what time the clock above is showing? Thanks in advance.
9:34:54
